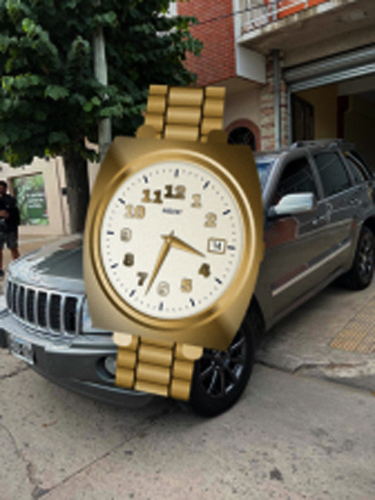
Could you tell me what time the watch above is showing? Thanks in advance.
3:33
